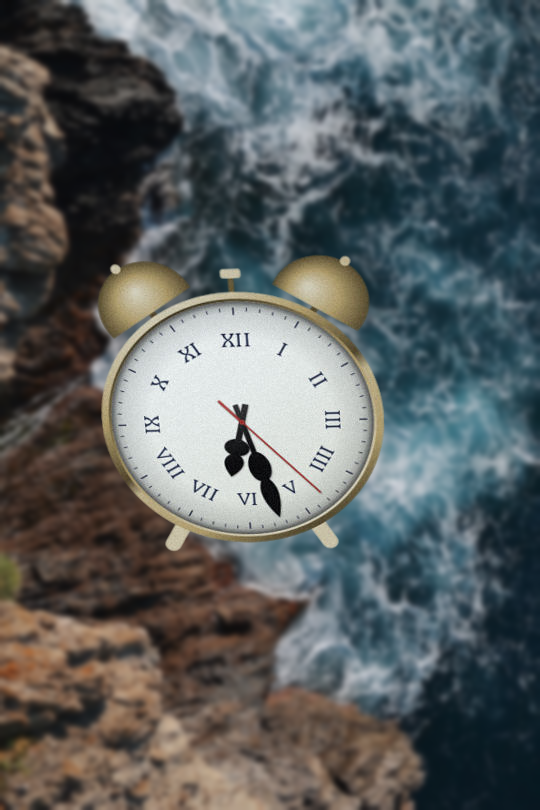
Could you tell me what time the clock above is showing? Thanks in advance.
6:27:23
